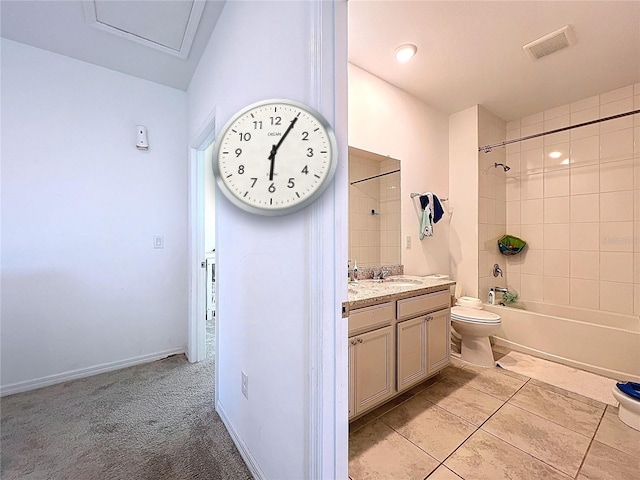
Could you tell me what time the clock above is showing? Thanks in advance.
6:05
